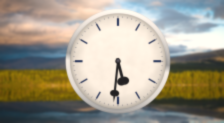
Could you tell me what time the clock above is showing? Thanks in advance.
5:31
